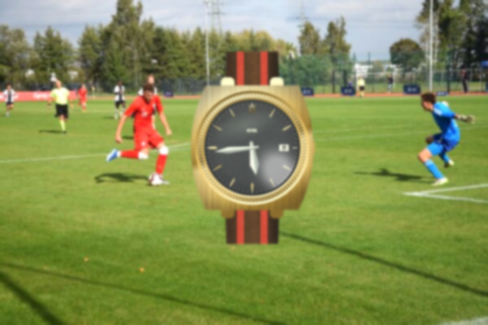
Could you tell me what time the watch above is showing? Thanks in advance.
5:44
